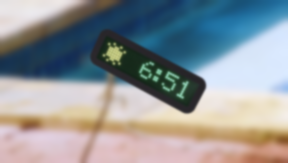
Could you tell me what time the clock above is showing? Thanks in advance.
6:51
